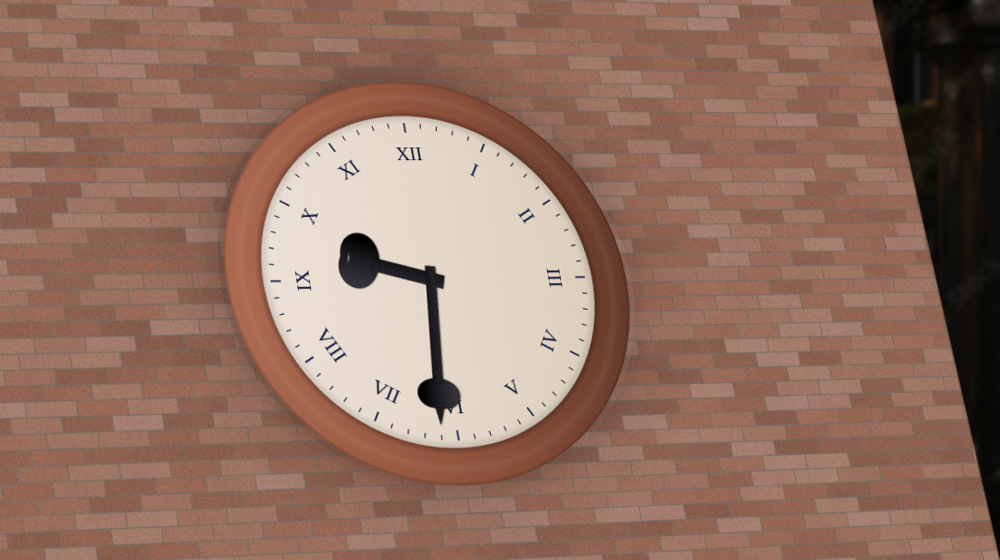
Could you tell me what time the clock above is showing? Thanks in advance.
9:31
